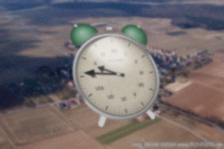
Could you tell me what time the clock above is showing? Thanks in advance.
9:46
